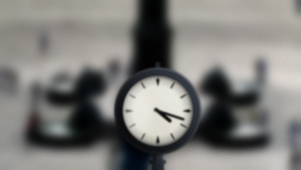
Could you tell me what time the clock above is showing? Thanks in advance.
4:18
